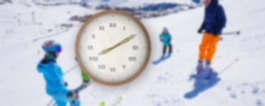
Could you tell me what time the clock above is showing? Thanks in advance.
8:10
